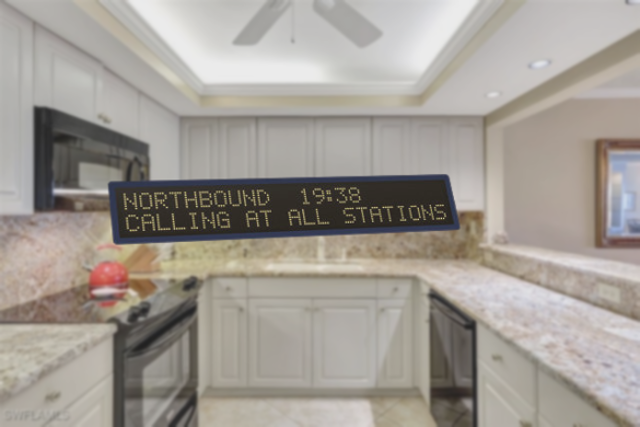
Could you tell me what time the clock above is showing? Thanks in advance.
19:38
